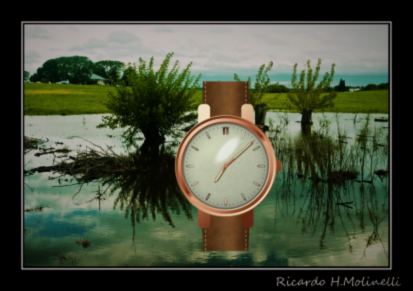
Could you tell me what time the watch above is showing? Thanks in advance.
7:08
